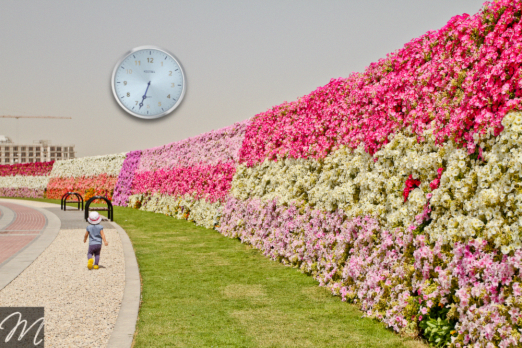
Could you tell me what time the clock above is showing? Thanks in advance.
6:33
